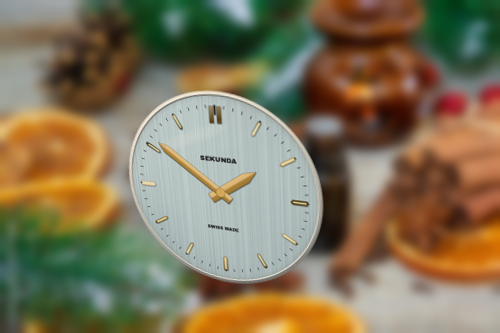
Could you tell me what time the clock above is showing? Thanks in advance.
1:51
